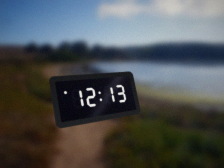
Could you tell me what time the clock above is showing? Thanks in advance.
12:13
